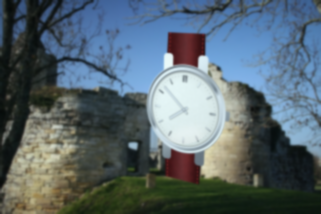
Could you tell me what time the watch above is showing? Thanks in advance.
7:52
